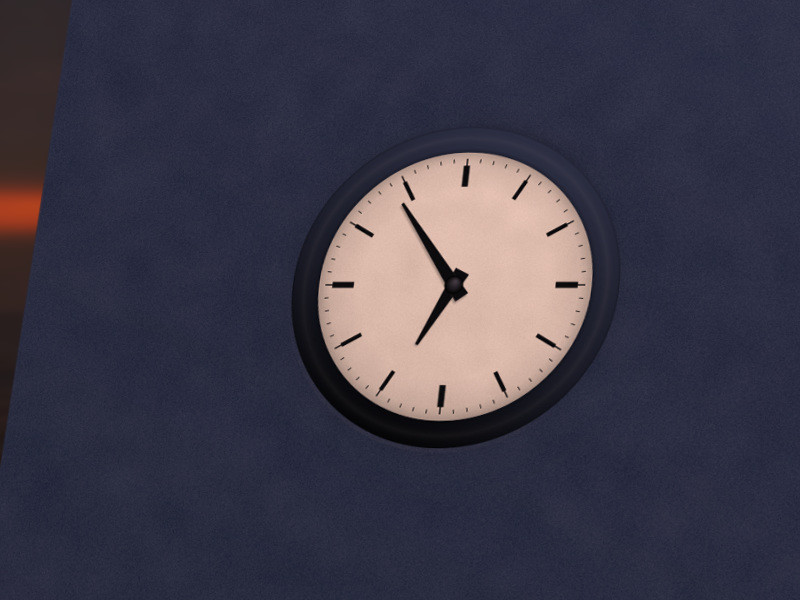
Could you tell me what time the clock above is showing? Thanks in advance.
6:54
